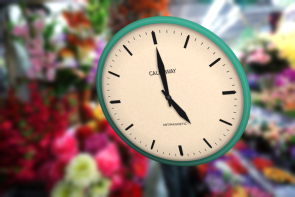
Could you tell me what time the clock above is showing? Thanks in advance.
5:00
